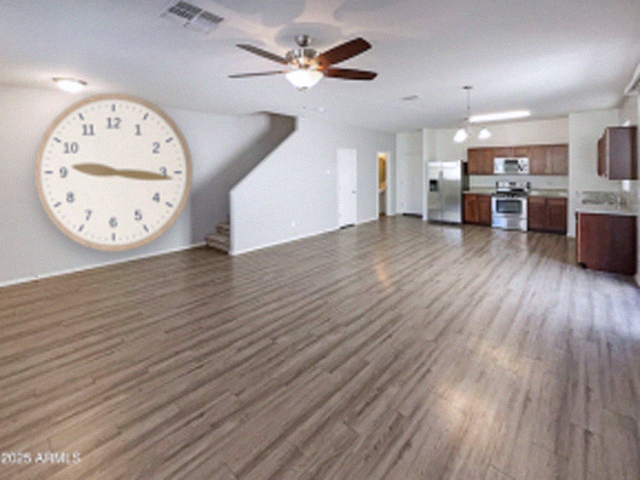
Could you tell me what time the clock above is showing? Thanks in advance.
9:16
